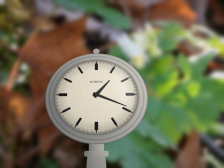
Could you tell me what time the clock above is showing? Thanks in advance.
1:19
